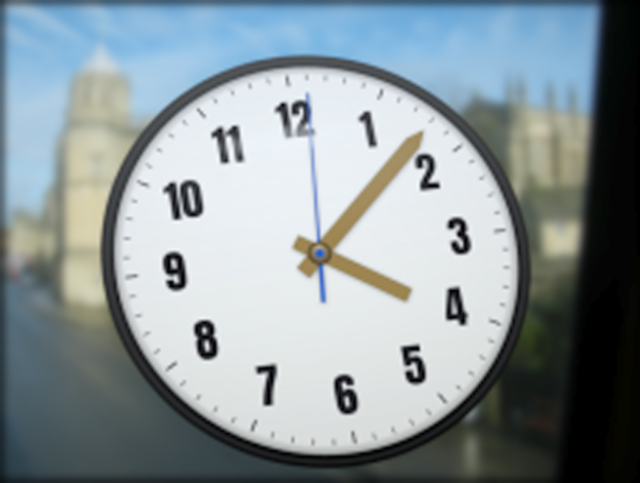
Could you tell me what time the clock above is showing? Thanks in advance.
4:08:01
